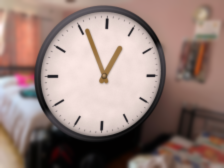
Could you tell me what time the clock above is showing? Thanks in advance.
12:56
